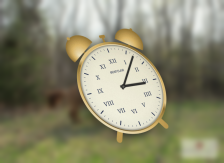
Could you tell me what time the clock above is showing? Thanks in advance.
3:07
